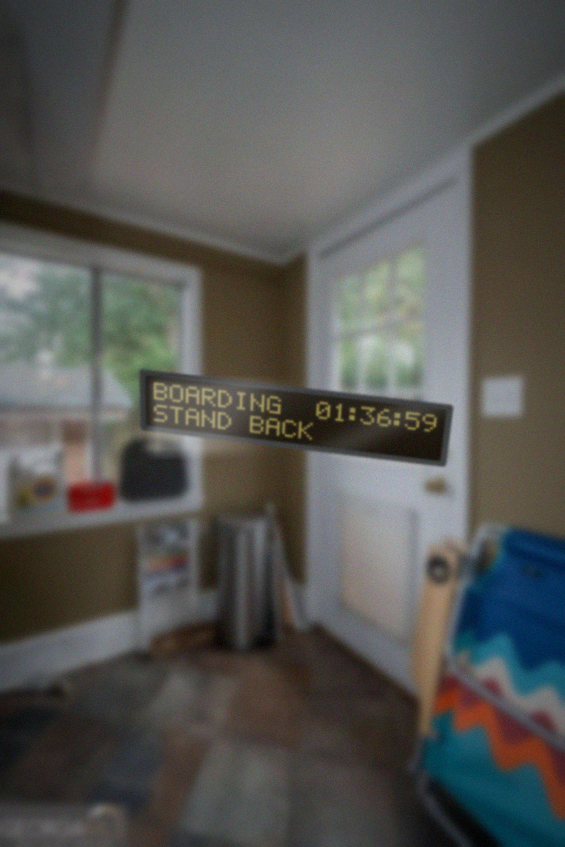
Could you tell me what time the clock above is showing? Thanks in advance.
1:36:59
